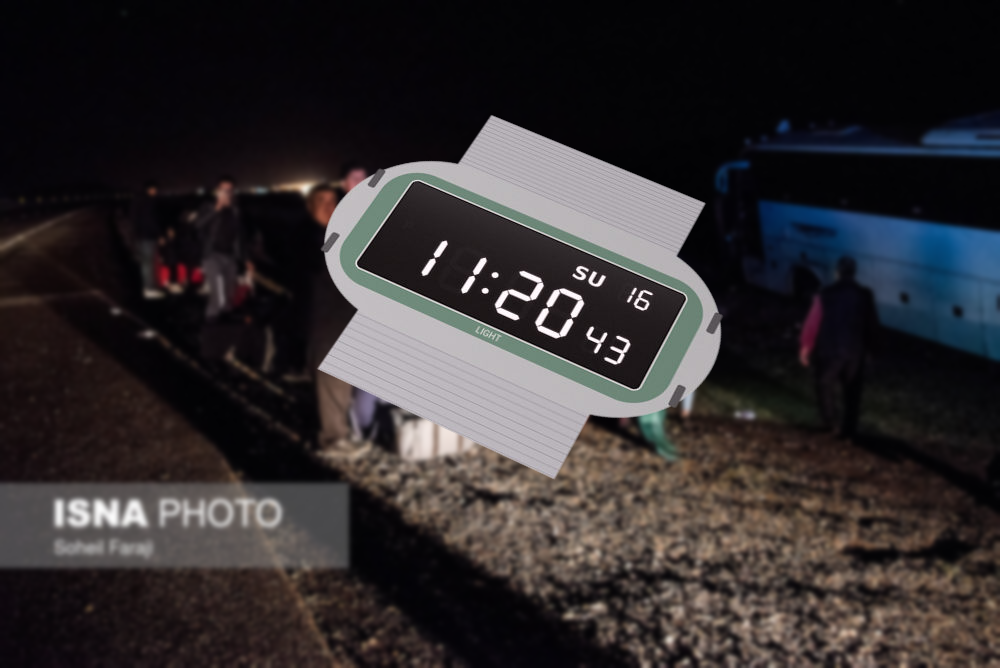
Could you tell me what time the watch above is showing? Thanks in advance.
11:20:43
